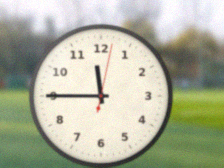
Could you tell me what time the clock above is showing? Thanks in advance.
11:45:02
